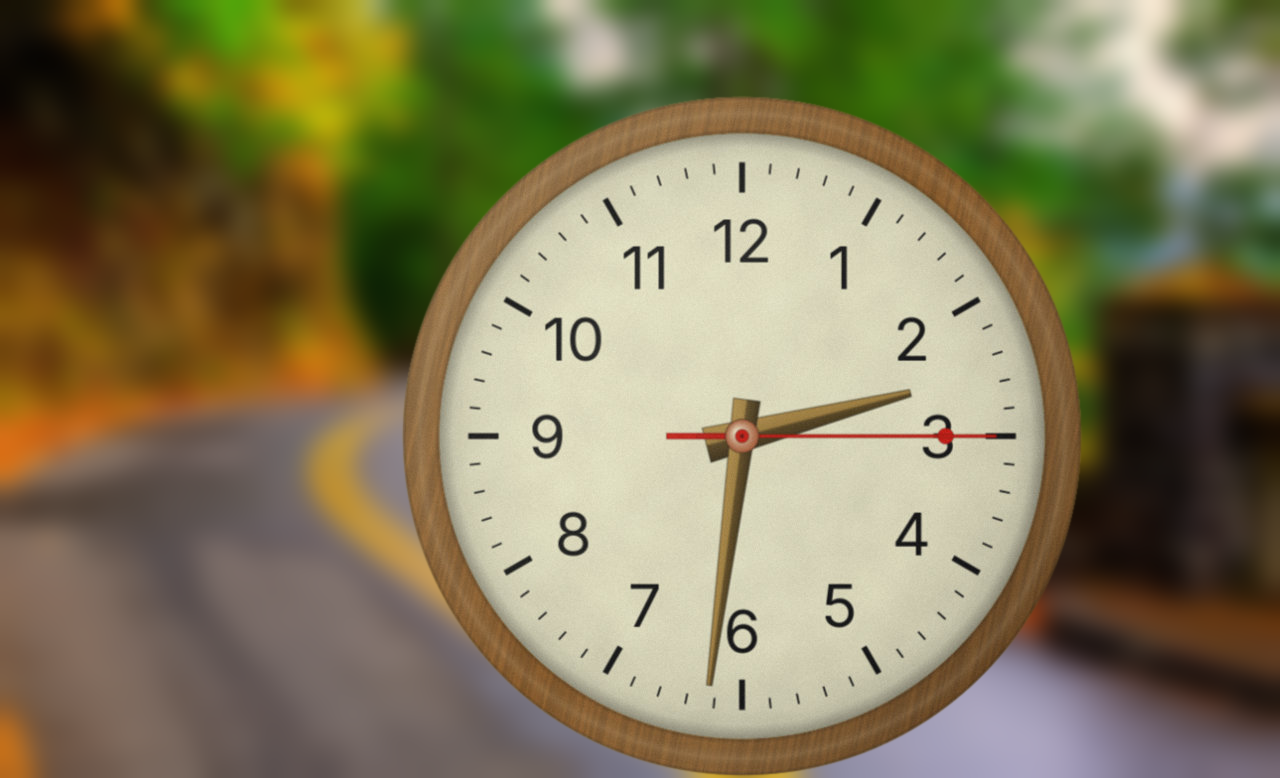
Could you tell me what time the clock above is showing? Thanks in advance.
2:31:15
